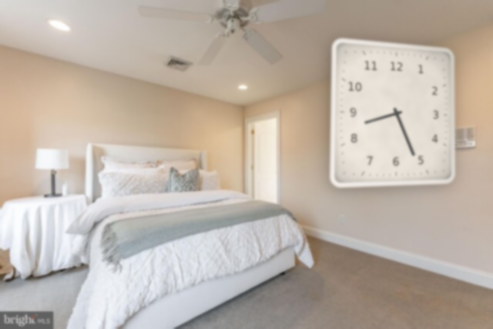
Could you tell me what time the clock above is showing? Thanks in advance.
8:26
